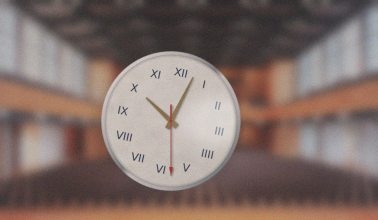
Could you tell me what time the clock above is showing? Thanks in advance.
10:02:28
